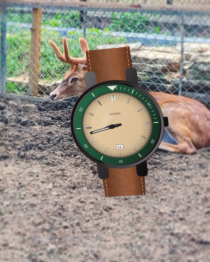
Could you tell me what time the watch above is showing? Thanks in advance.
8:43
